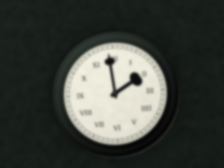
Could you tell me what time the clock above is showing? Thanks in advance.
1:59
